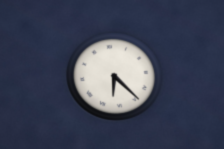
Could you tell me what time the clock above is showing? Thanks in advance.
6:24
